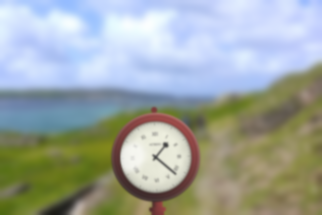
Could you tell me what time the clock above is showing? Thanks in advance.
1:22
